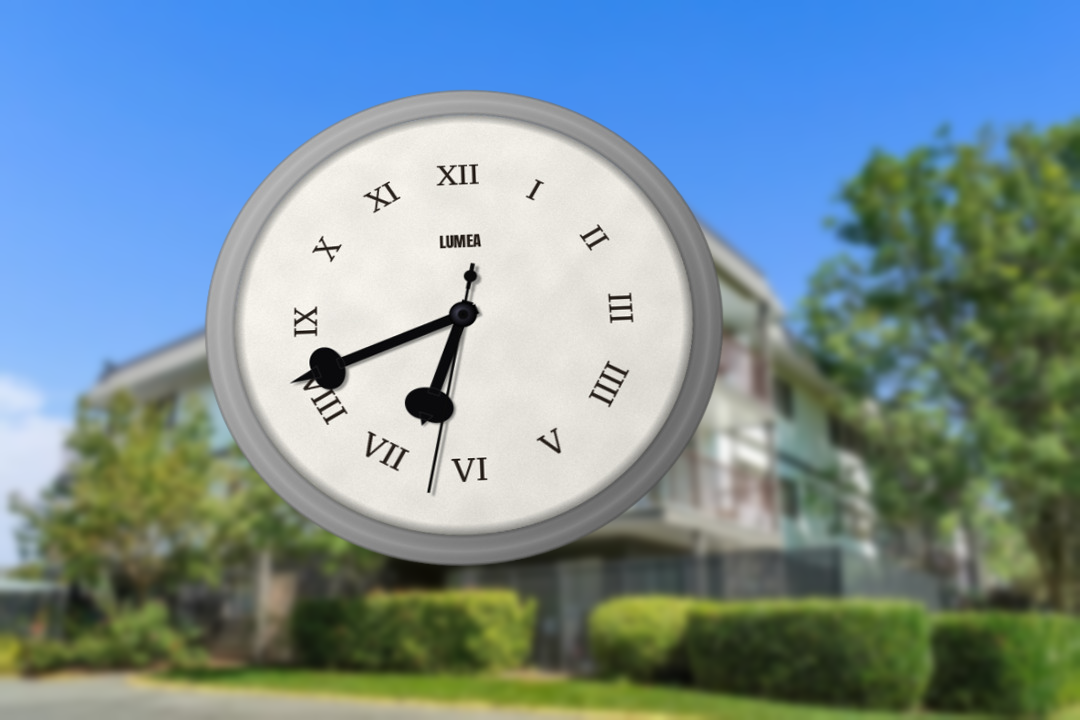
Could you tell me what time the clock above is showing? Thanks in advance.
6:41:32
